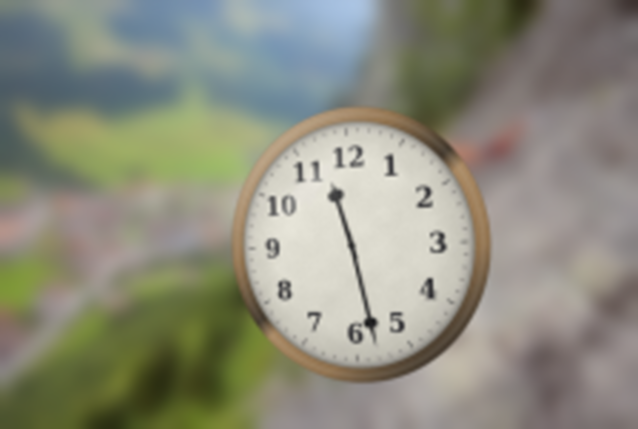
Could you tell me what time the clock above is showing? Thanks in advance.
11:28
